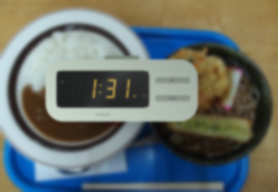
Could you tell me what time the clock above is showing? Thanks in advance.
1:31
